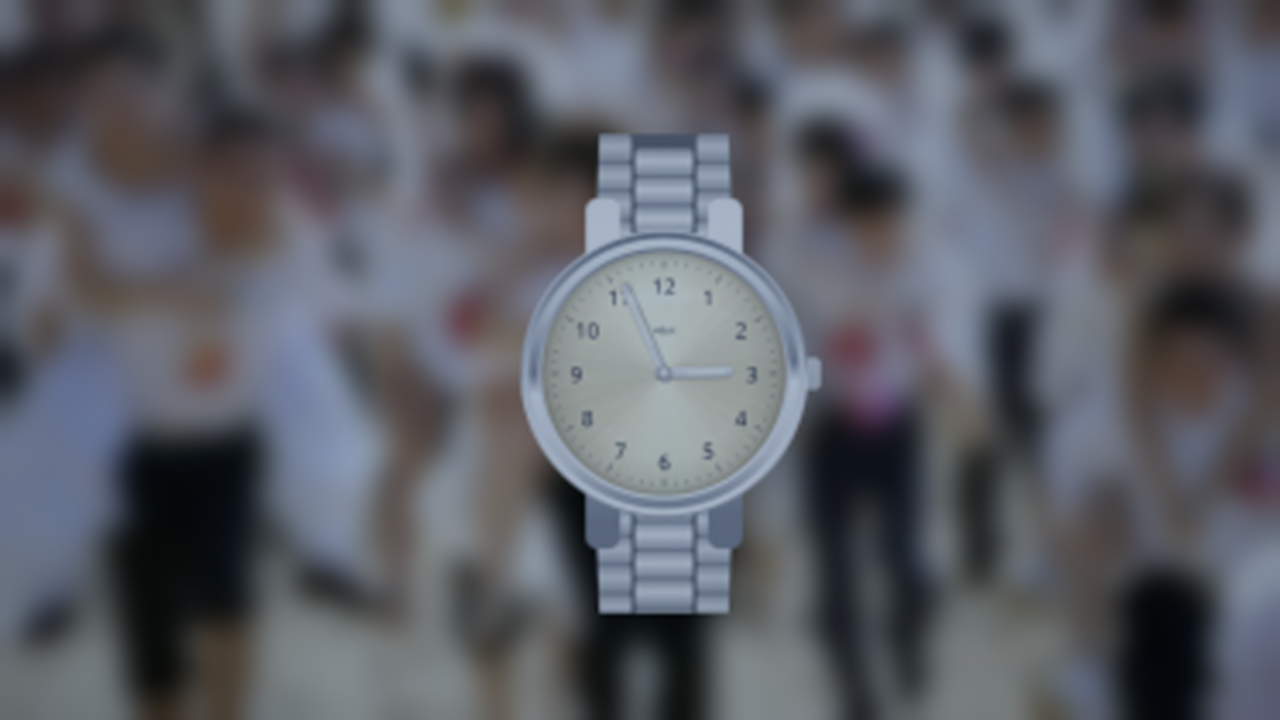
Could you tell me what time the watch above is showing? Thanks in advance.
2:56
